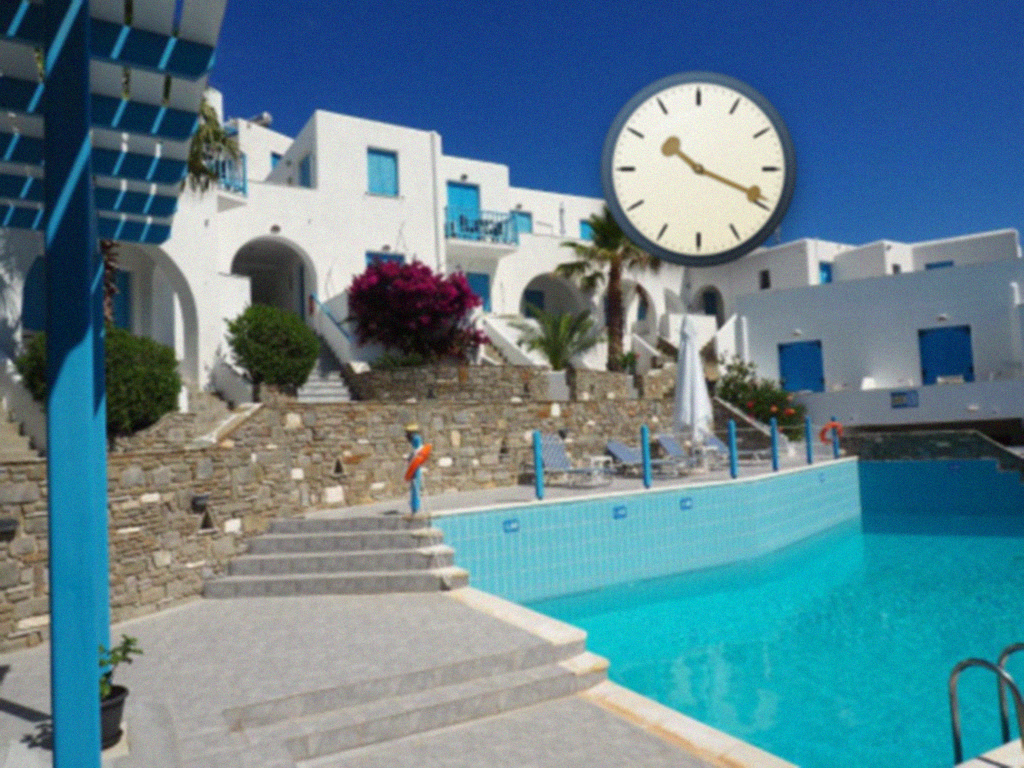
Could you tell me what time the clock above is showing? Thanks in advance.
10:19
